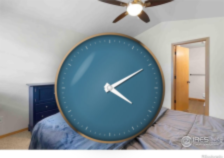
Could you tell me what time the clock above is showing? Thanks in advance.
4:10
